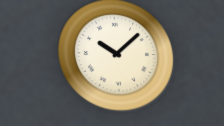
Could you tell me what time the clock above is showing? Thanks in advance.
10:08
